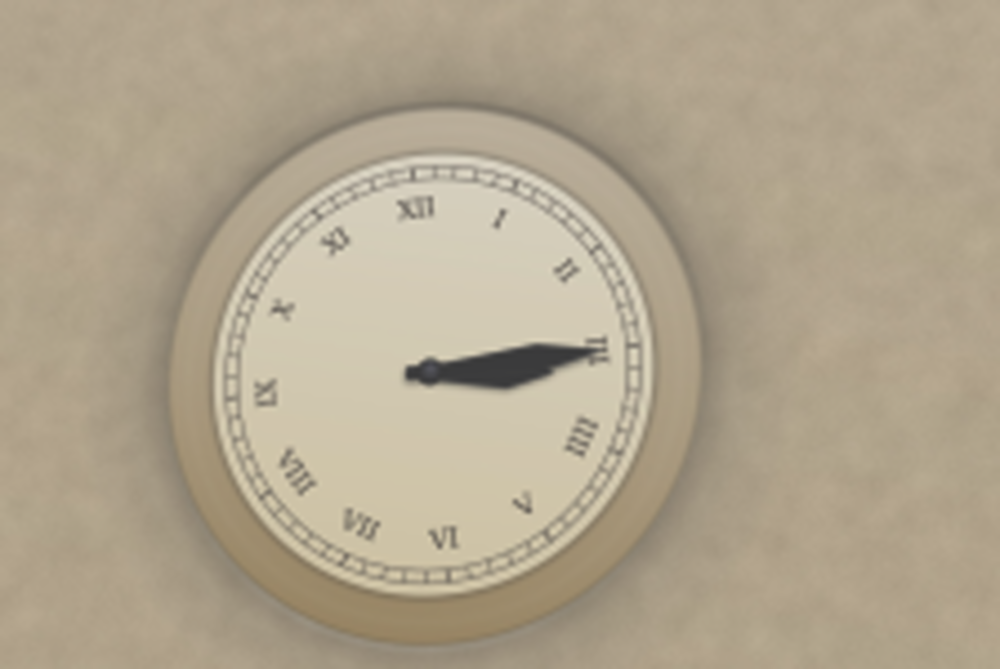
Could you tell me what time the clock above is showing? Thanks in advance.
3:15
